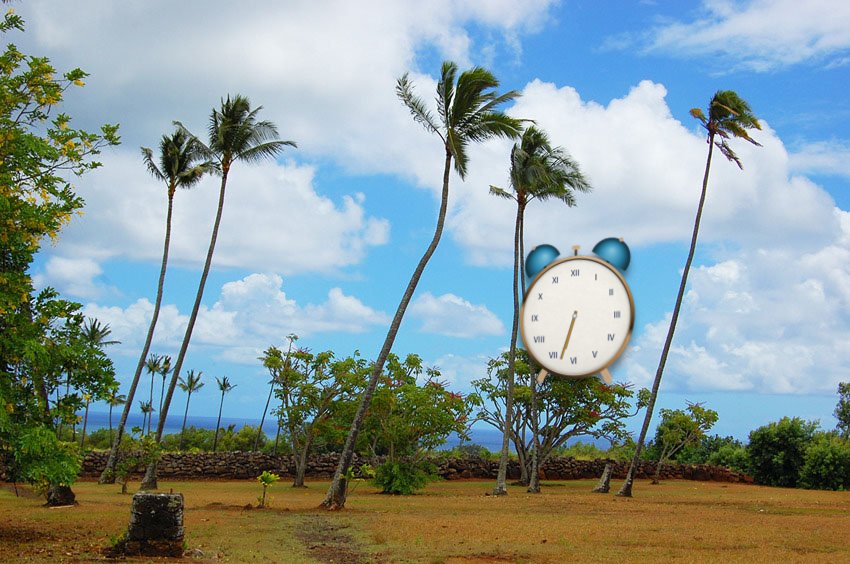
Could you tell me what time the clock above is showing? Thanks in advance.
6:33
